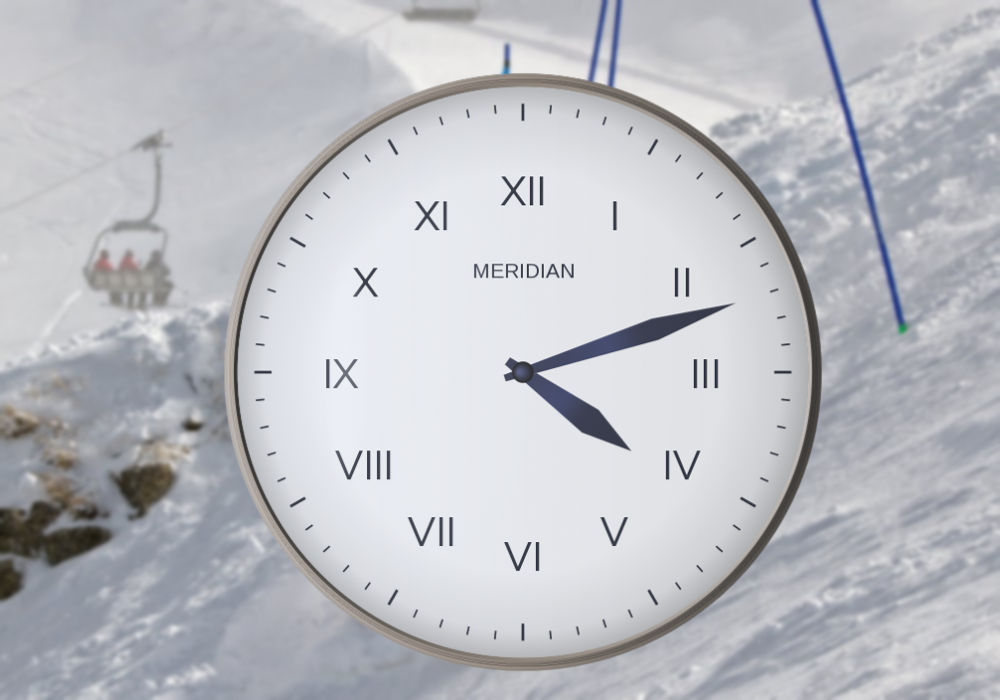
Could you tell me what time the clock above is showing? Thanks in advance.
4:12
